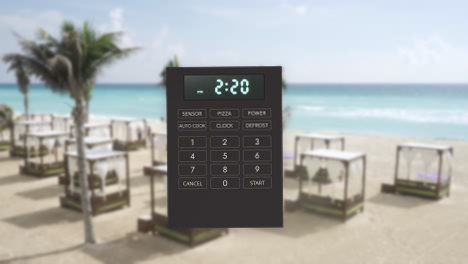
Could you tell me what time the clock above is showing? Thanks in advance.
2:20
